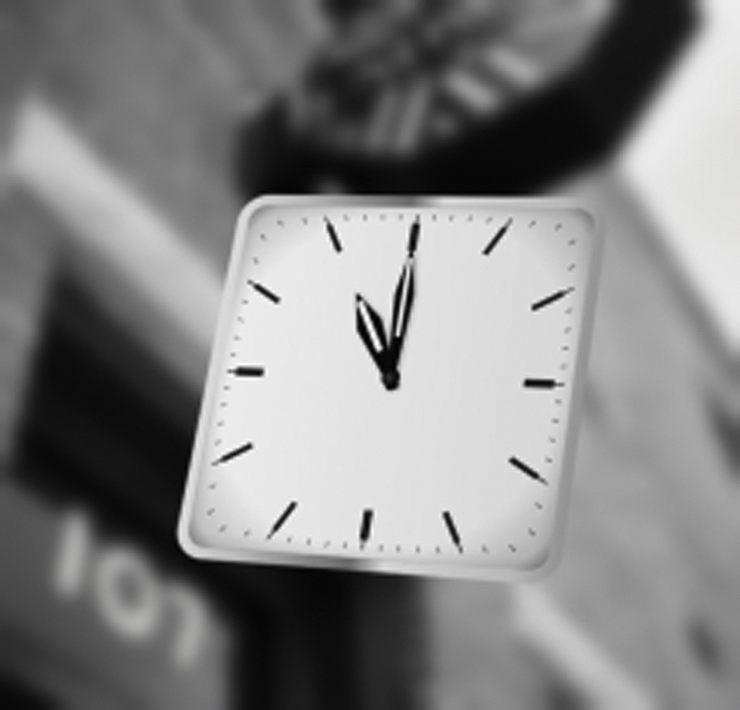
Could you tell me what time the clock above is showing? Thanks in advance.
11:00
